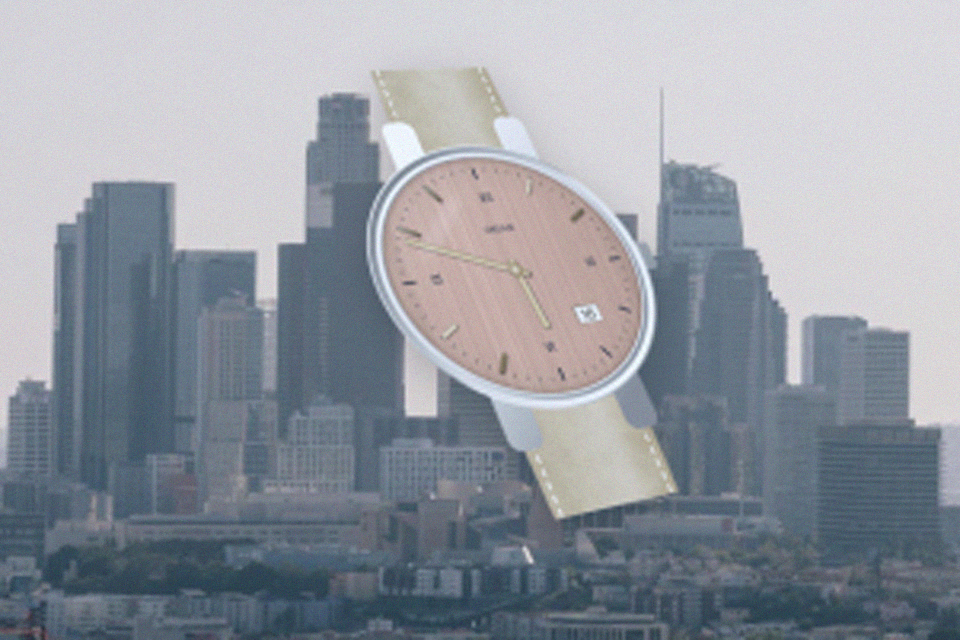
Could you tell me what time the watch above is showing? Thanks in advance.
5:49
